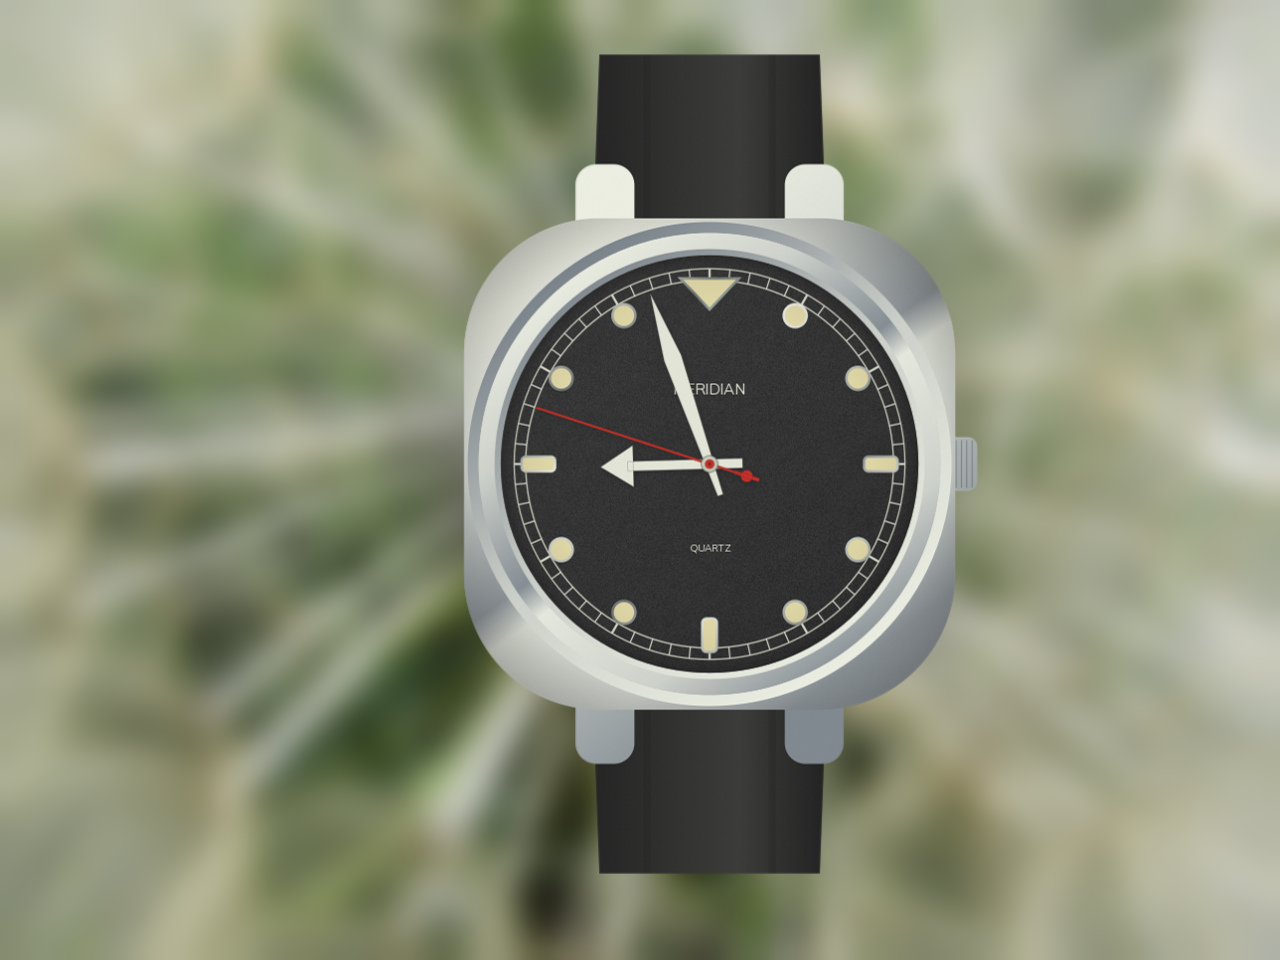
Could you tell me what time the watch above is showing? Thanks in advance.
8:56:48
